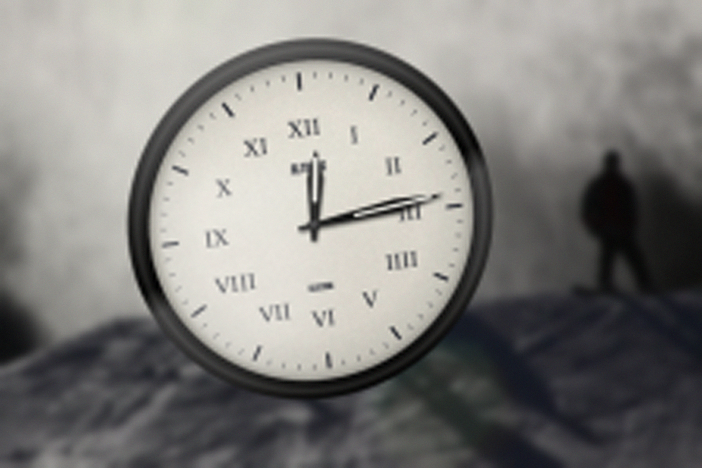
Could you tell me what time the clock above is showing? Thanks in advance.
12:14
